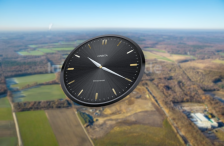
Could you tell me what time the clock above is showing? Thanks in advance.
10:20
